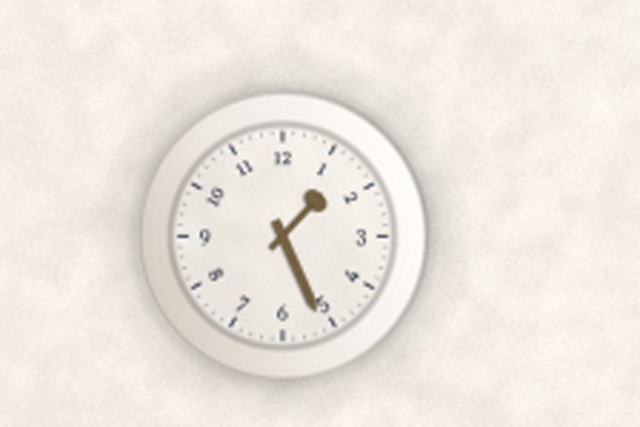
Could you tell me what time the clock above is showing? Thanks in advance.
1:26
